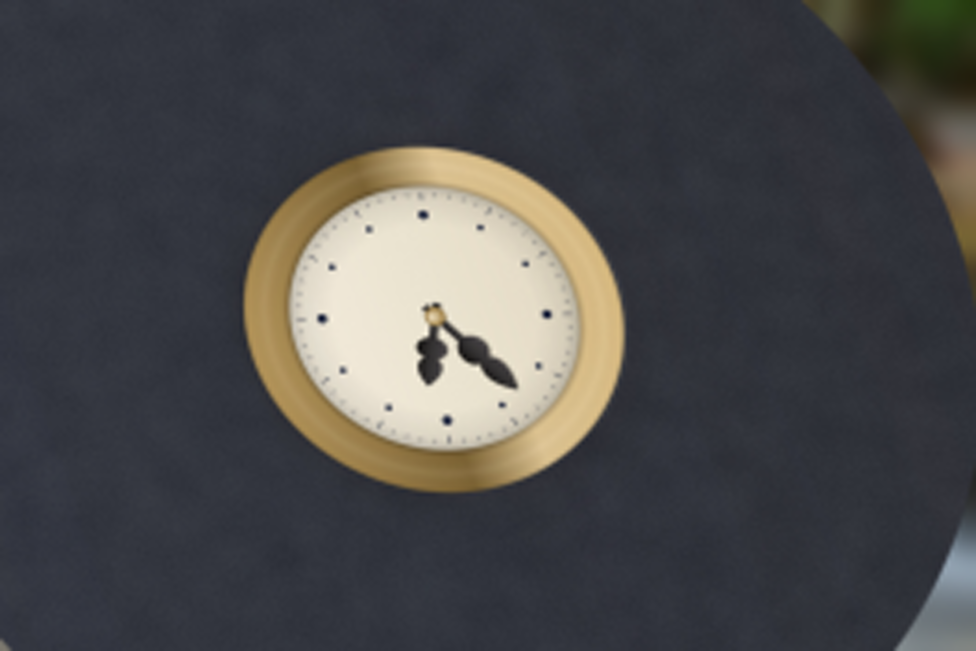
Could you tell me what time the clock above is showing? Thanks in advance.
6:23
